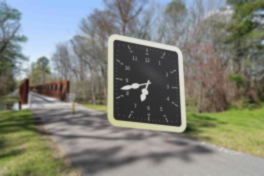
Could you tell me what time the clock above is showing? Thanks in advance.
6:42
